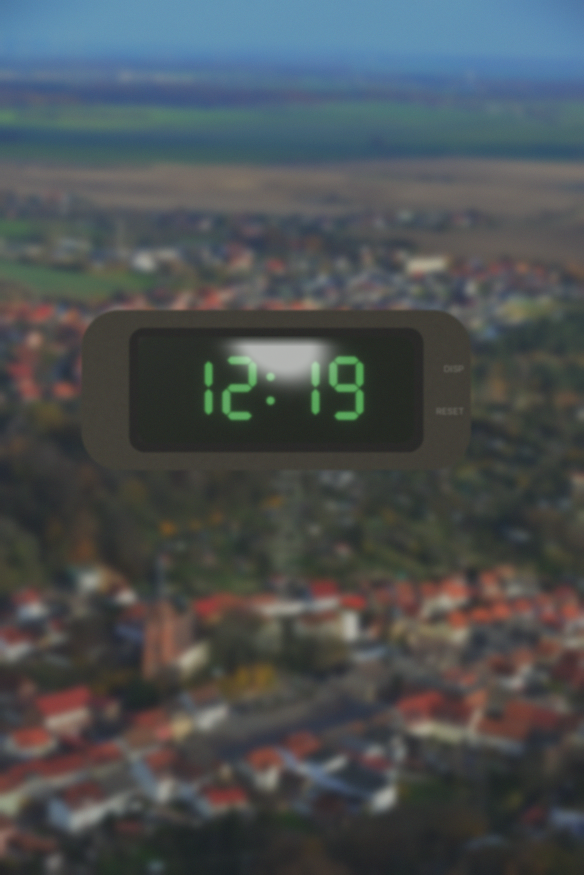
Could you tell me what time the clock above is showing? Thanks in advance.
12:19
